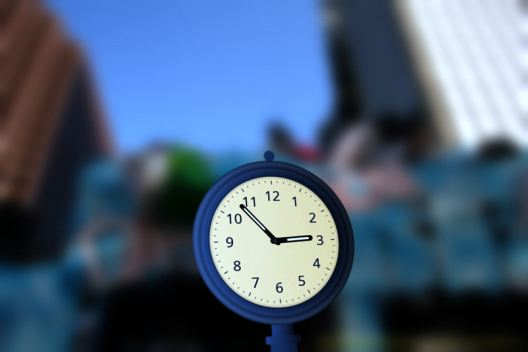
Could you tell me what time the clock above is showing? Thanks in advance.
2:53
